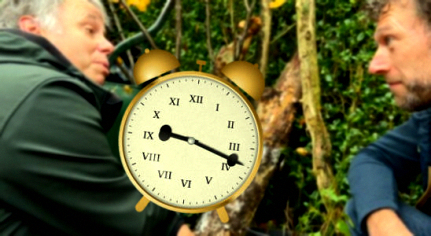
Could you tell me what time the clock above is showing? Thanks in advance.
9:18
